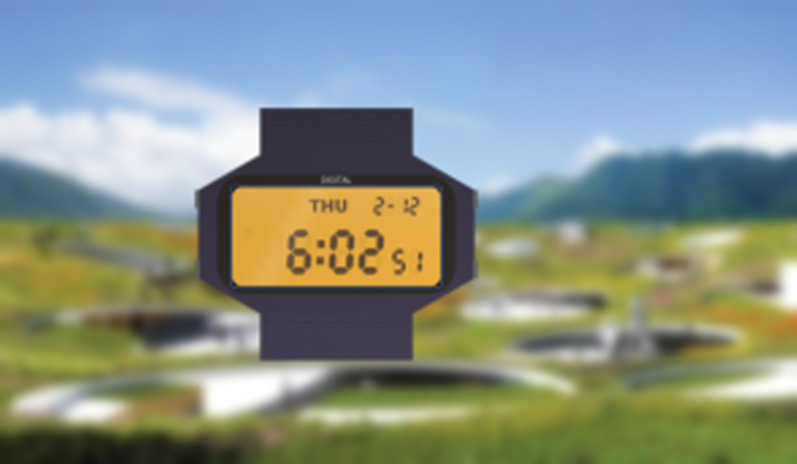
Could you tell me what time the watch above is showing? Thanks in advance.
6:02:51
